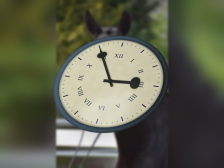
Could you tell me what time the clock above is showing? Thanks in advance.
2:55
